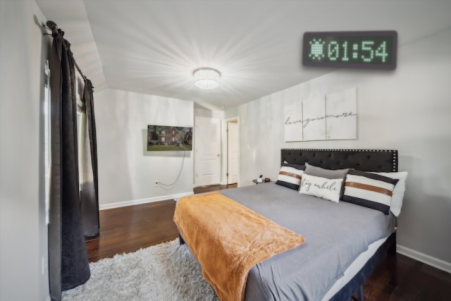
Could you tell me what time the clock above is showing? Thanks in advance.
1:54
